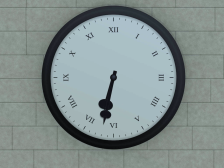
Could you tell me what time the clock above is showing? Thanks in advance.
6:32
